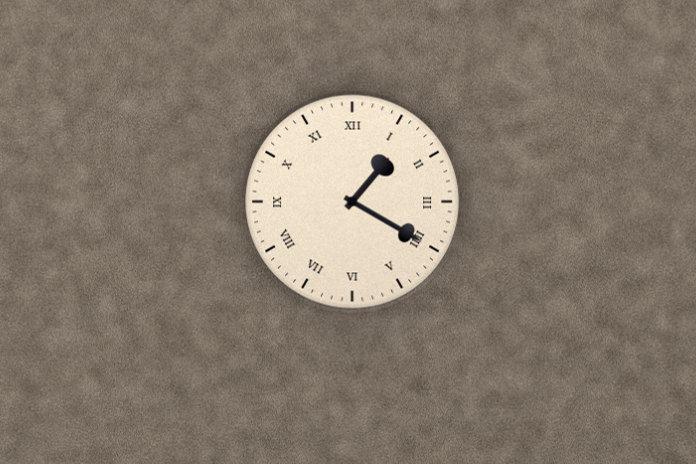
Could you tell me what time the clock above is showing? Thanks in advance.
1:20
